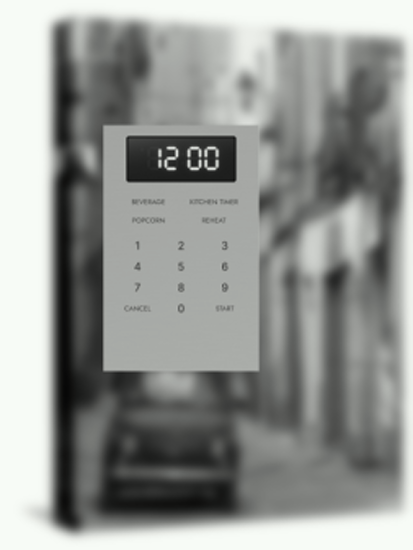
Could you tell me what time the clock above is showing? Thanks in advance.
12:00
